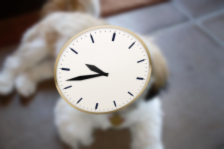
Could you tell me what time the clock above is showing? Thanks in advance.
9:42
